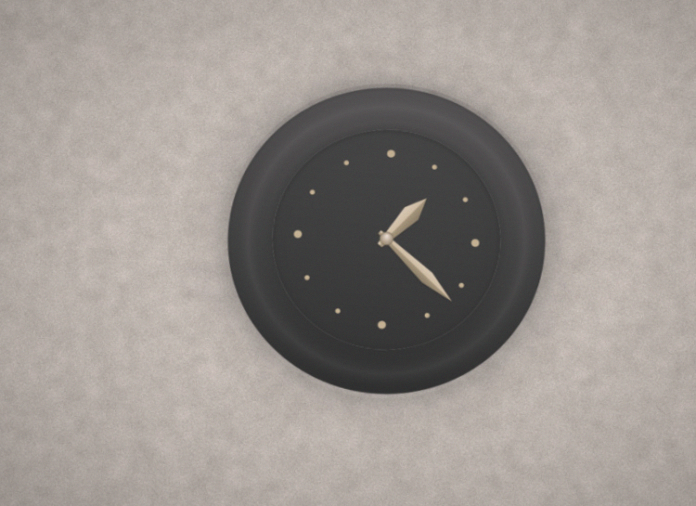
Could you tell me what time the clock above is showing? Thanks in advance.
1:22
